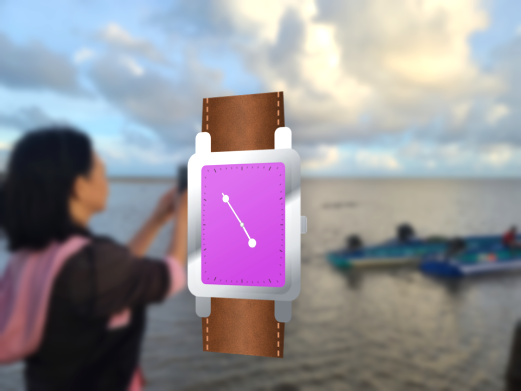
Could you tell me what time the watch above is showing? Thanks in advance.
4:54
